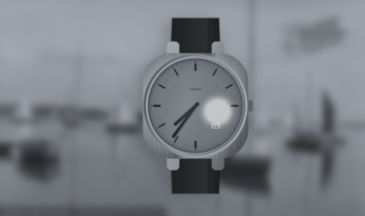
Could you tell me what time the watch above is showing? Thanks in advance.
7:36
